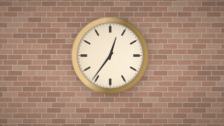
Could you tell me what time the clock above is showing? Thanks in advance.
12:36
